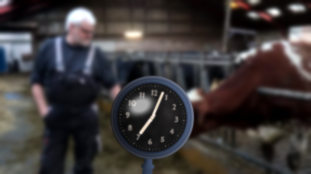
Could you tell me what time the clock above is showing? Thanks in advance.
7:03
